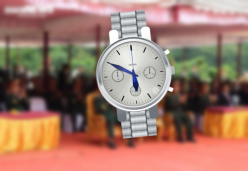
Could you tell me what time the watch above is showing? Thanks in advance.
5:50
